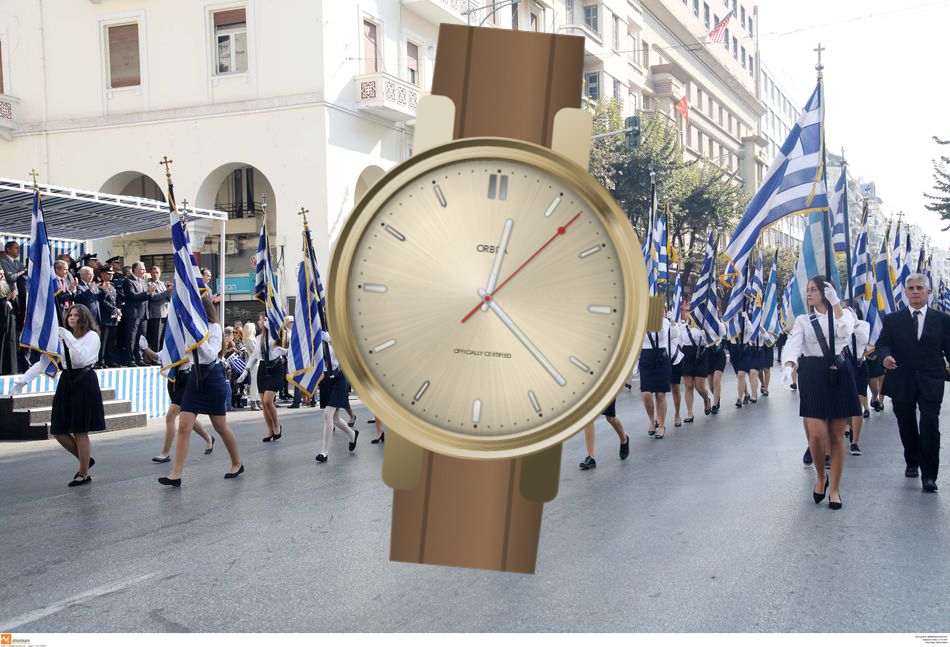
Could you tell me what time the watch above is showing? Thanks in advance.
12:22:07
